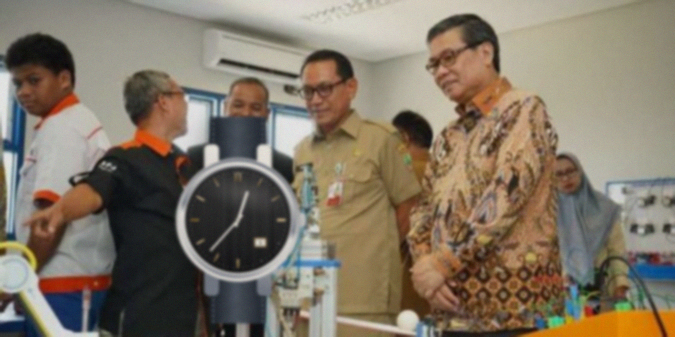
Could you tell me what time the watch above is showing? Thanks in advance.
12:37
